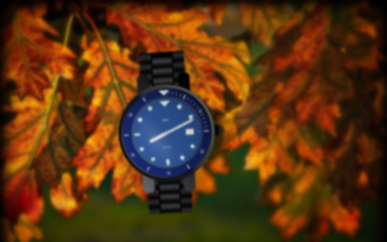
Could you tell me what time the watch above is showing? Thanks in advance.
8:11
